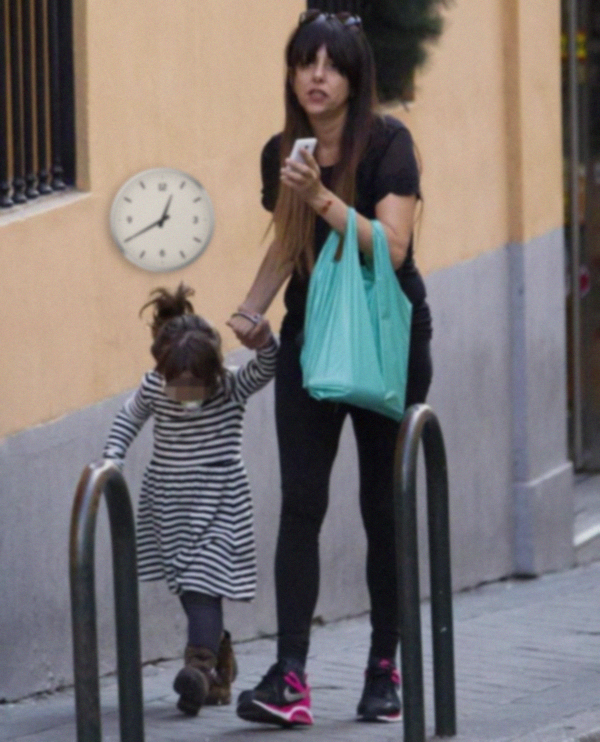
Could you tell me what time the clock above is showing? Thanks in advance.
12:40
